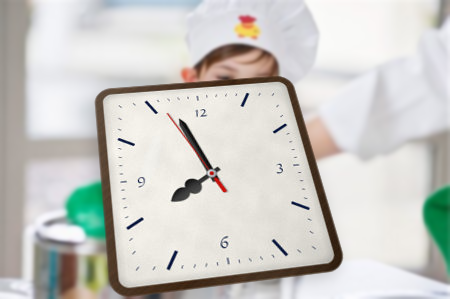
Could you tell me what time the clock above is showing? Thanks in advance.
7:56:56
